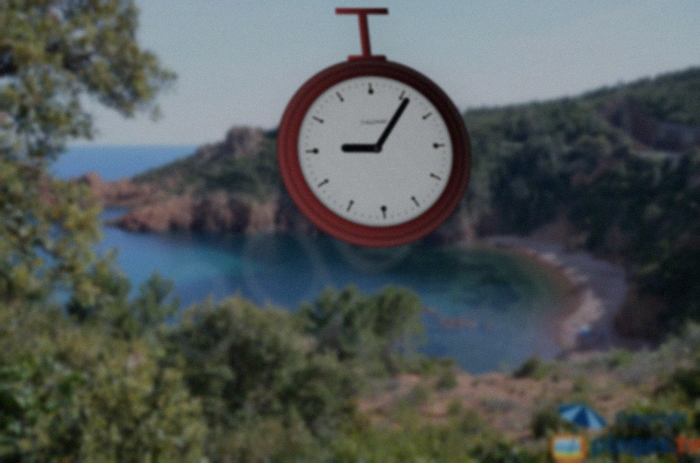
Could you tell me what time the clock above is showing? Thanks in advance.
9:06
